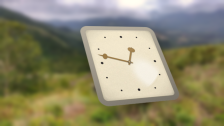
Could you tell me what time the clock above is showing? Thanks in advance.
12:48
